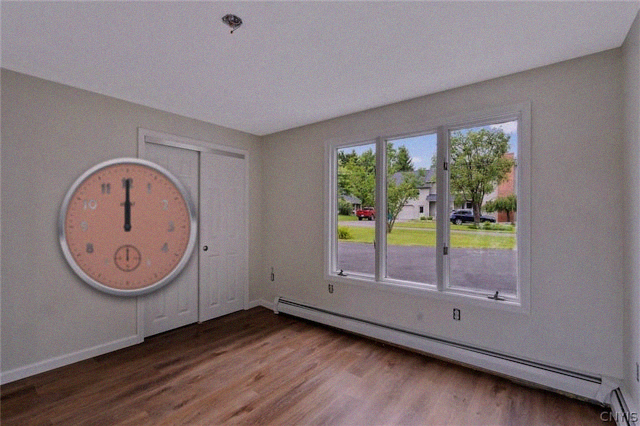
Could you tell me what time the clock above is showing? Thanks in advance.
12:00
